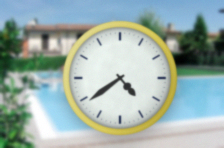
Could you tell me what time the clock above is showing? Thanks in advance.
4:39
